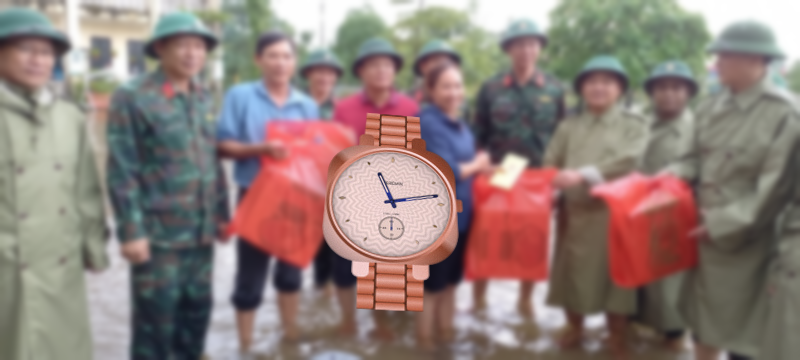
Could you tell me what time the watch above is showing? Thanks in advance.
11:13
